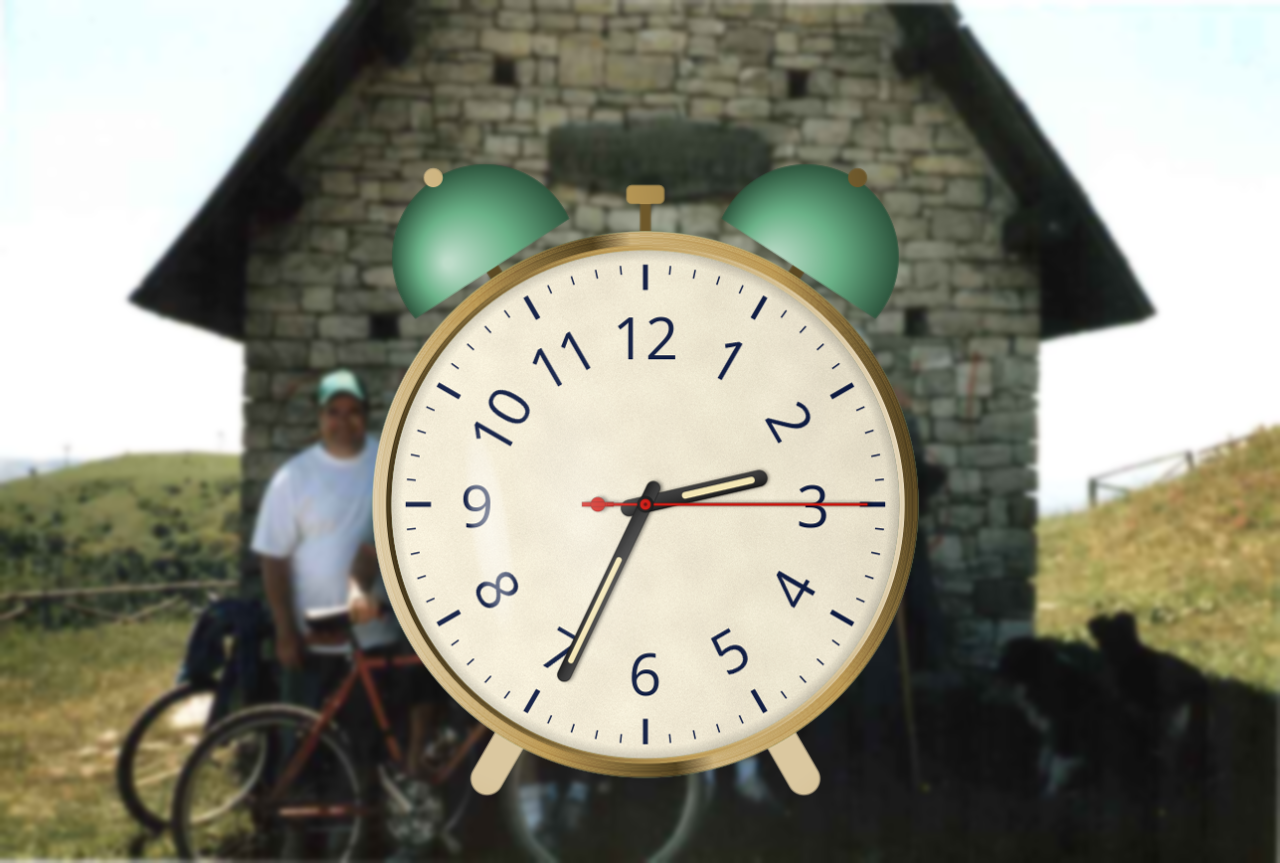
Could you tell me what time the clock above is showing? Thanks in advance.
2:34:15
